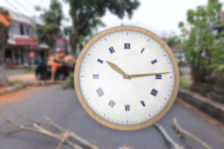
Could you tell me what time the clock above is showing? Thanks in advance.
10:14
